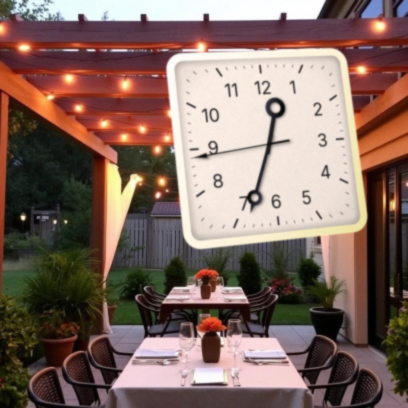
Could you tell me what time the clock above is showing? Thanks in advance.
12:33:44
